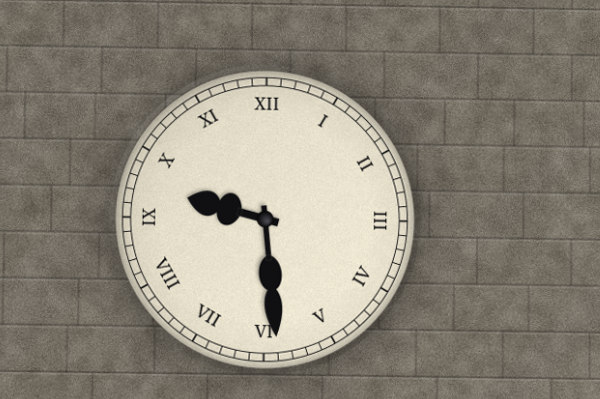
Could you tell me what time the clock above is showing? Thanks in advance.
9:29
